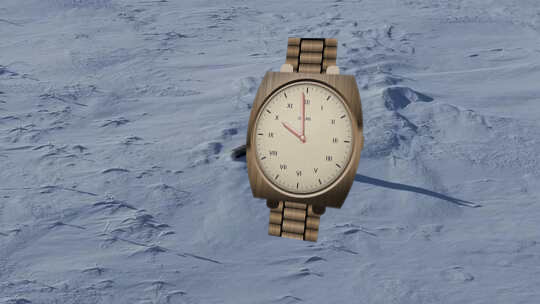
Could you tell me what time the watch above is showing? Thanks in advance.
9:59
